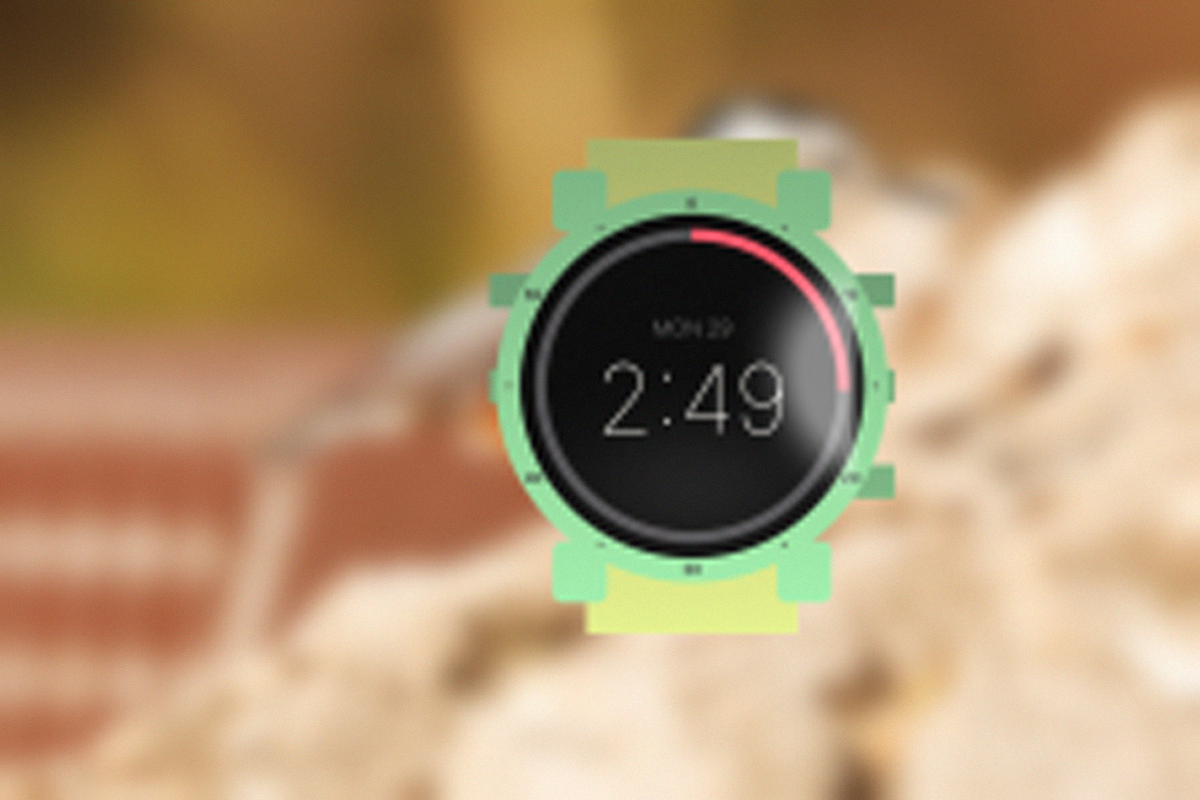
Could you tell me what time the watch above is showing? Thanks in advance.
2:49
